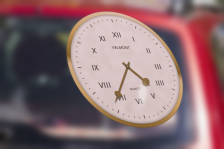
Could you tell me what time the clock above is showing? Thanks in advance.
4:36
